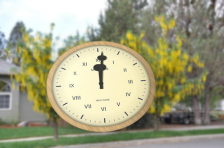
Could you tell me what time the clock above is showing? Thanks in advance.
12:01
